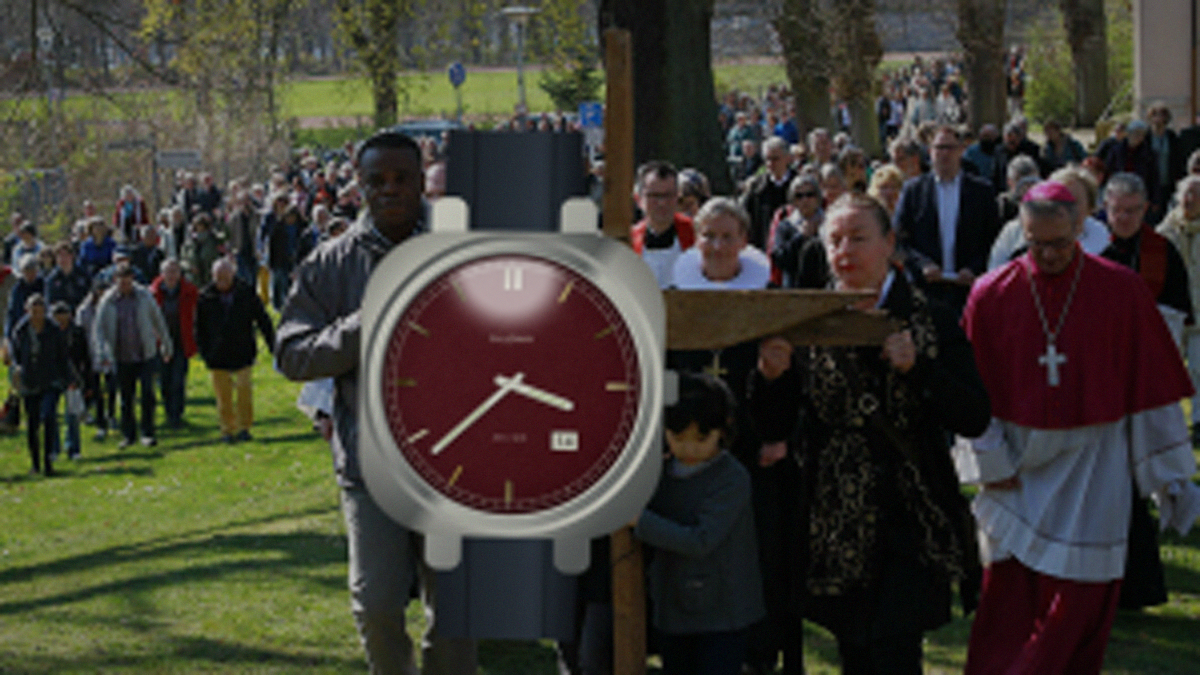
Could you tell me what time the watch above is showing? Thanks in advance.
3:38
